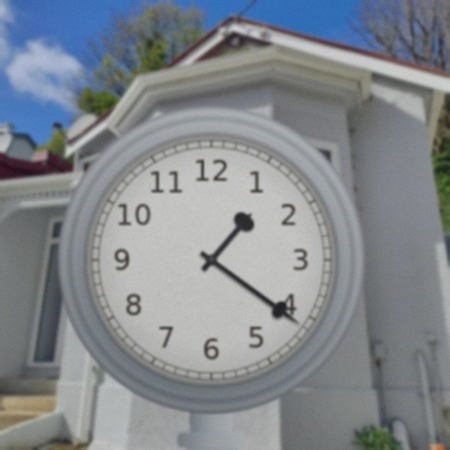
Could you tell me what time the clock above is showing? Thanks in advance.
1:21
